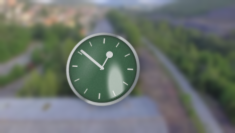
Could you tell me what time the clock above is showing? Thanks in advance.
12:51
